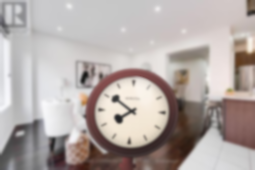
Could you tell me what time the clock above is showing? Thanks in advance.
7:51
